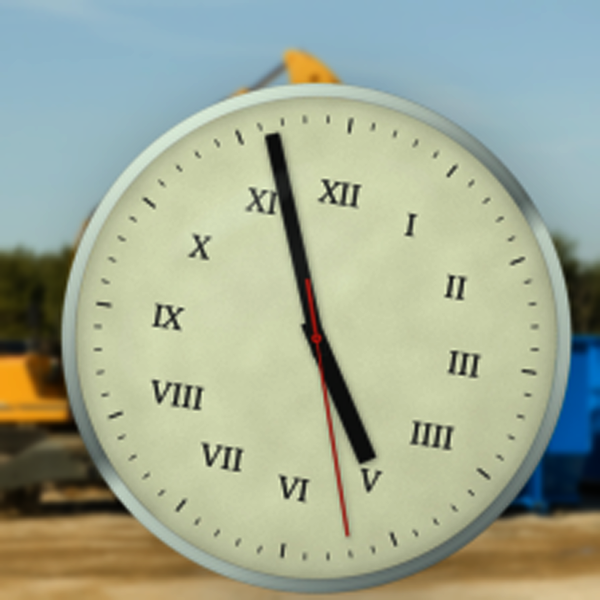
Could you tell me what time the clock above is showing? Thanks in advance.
4:56:27
